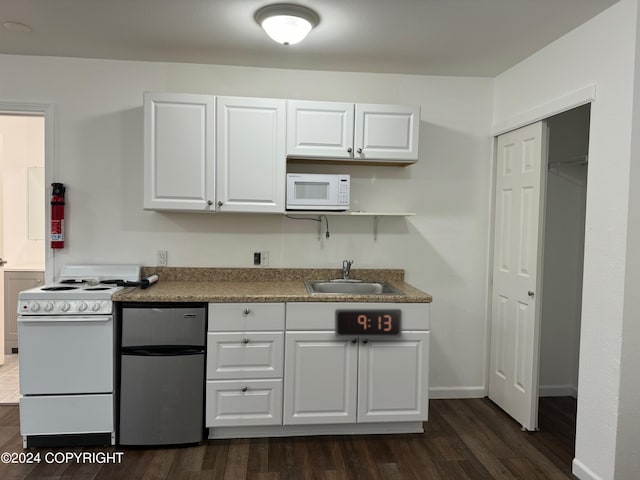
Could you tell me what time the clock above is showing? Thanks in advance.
9:13
